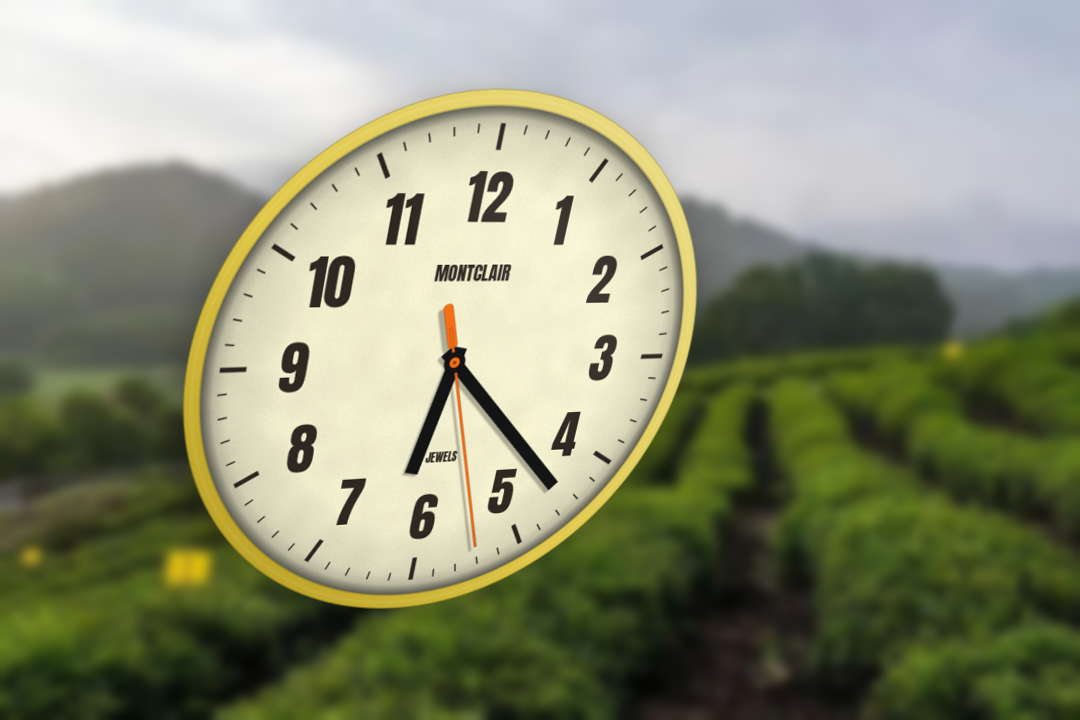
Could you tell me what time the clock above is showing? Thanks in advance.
6:22:27
